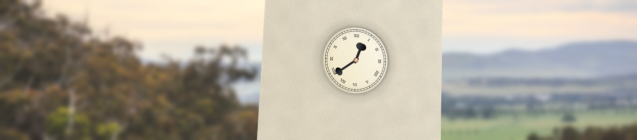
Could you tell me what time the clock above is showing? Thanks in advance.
12:39
